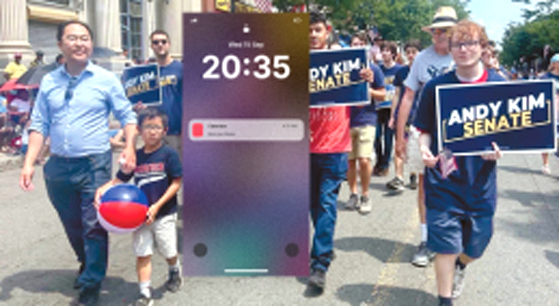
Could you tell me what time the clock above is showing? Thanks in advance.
20:35
